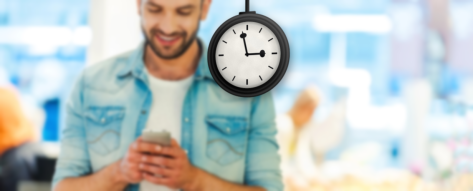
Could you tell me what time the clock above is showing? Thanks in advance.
2:58
